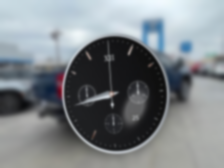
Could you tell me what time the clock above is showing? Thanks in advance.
8:43
